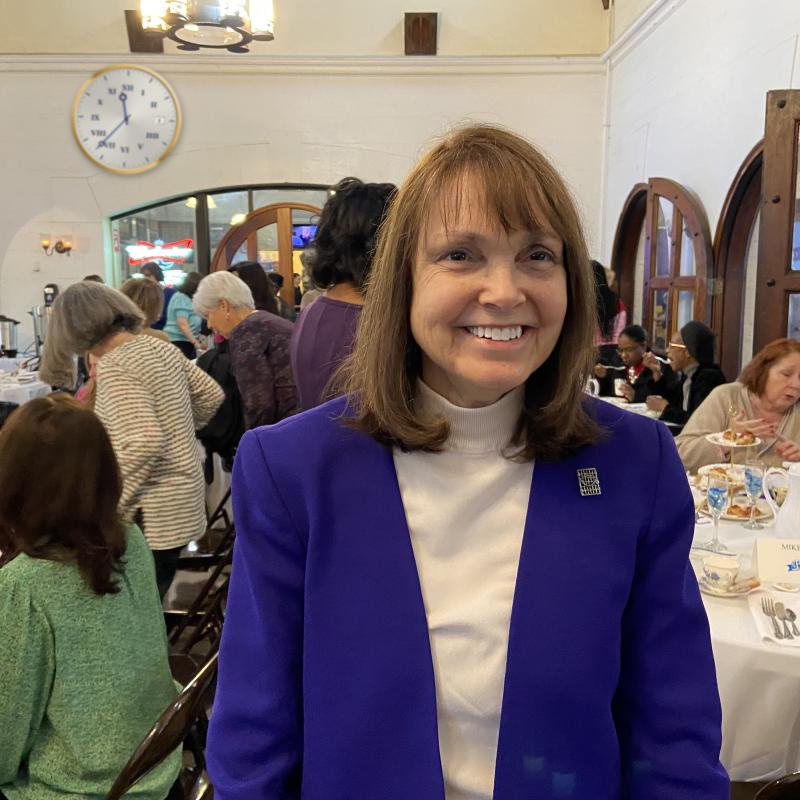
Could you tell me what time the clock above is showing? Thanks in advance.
11:37
